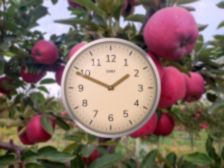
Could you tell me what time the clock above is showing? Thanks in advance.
1:49
